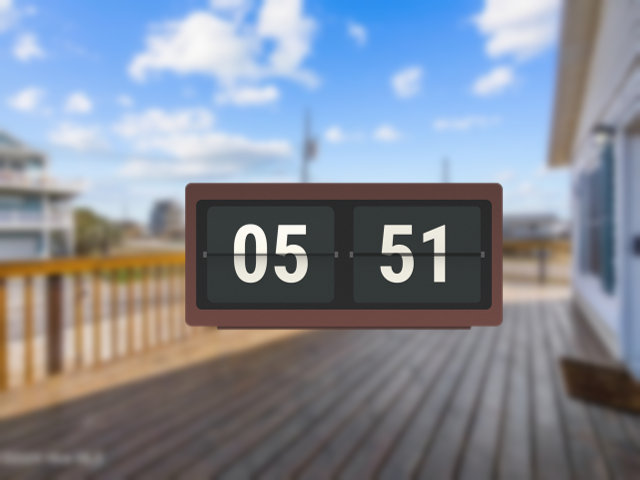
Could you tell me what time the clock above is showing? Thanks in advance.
5:51
